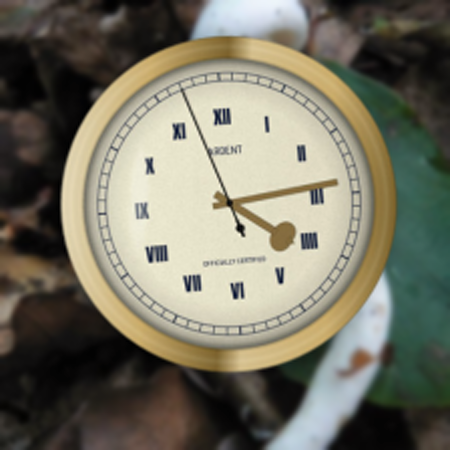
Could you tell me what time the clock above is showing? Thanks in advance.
4:13:57
